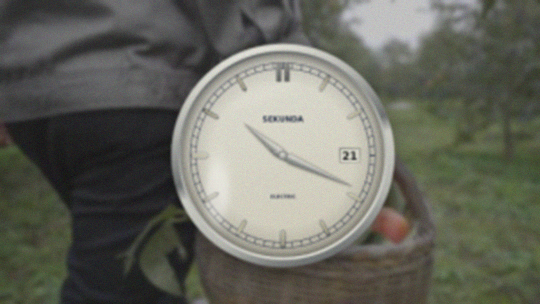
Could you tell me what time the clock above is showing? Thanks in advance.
10:19
